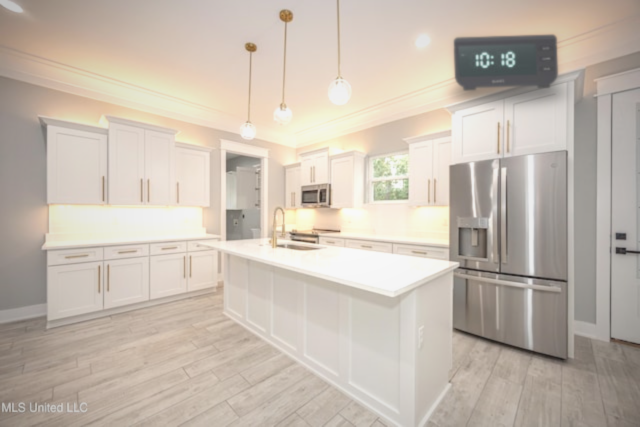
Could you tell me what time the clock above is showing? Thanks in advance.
10:18
